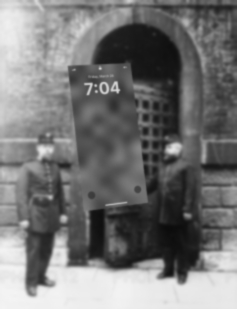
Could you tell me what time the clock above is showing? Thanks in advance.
7:04
